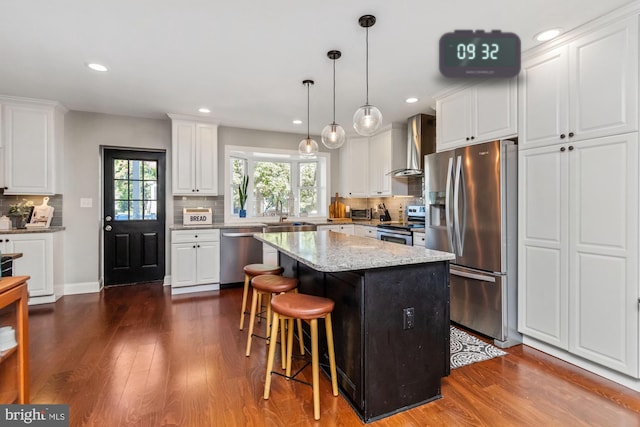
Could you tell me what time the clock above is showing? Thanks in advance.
9:32
